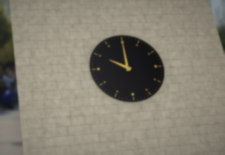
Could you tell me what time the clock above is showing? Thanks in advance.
10:00
